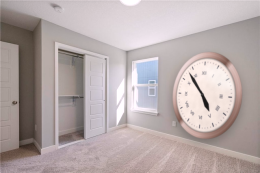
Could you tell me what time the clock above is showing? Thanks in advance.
4:53
